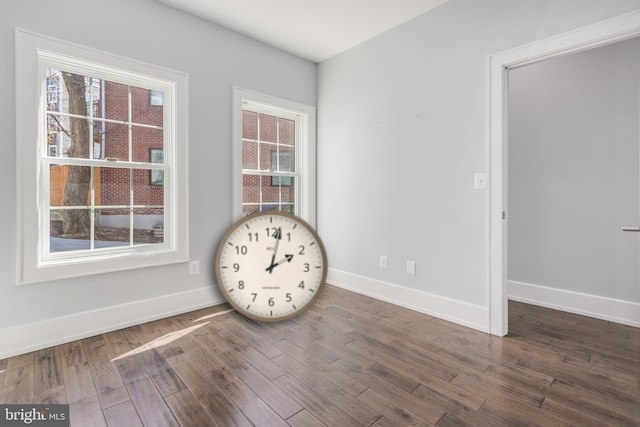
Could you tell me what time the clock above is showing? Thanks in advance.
2:02
